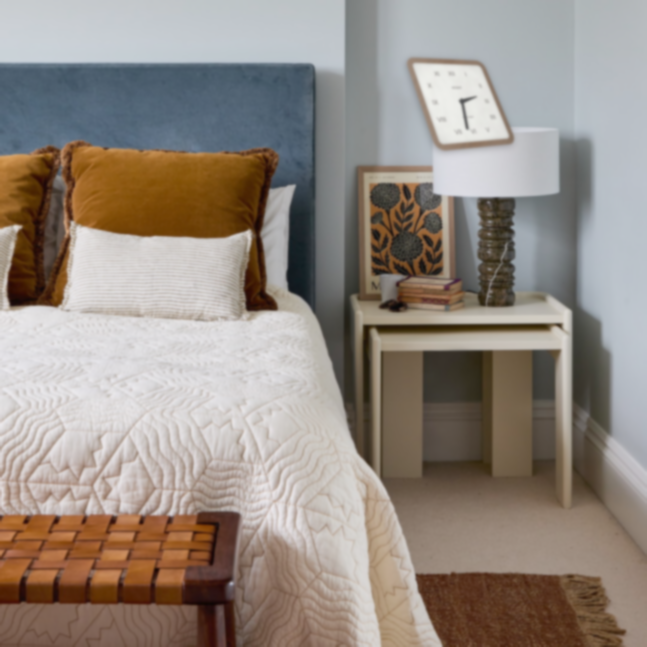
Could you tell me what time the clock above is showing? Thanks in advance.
2:32
